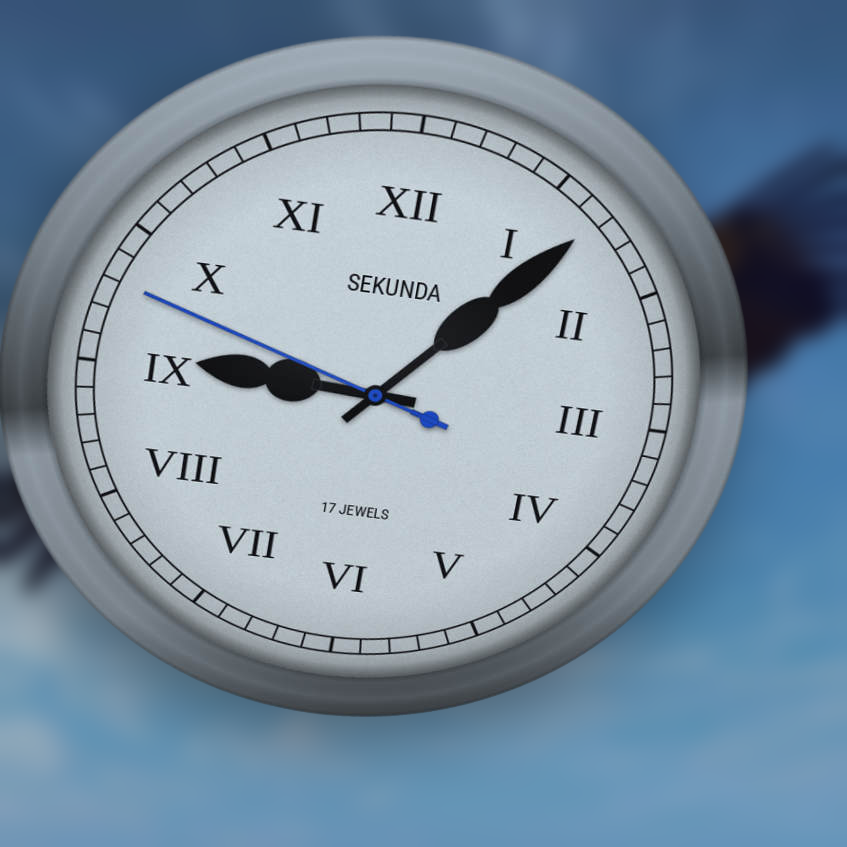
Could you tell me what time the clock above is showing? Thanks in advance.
9:06:48
